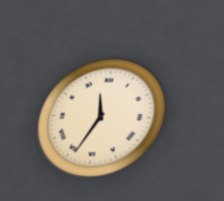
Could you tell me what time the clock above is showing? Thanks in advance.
11:34
